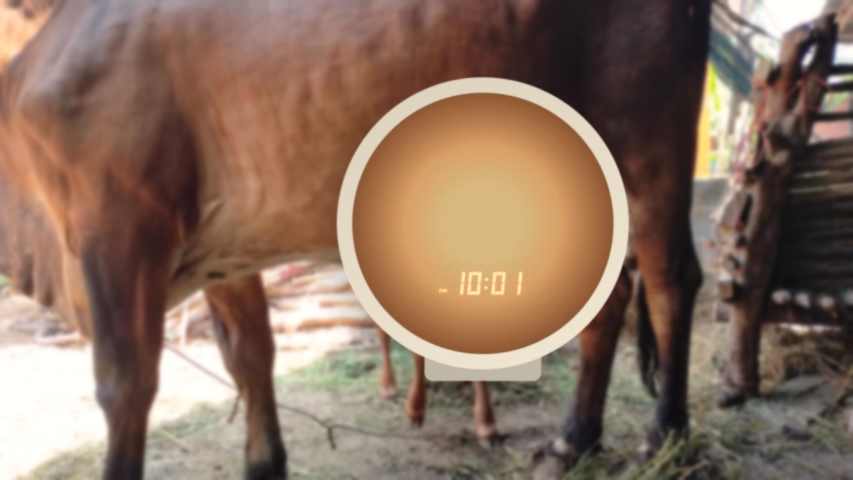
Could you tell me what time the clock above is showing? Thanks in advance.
10:01
